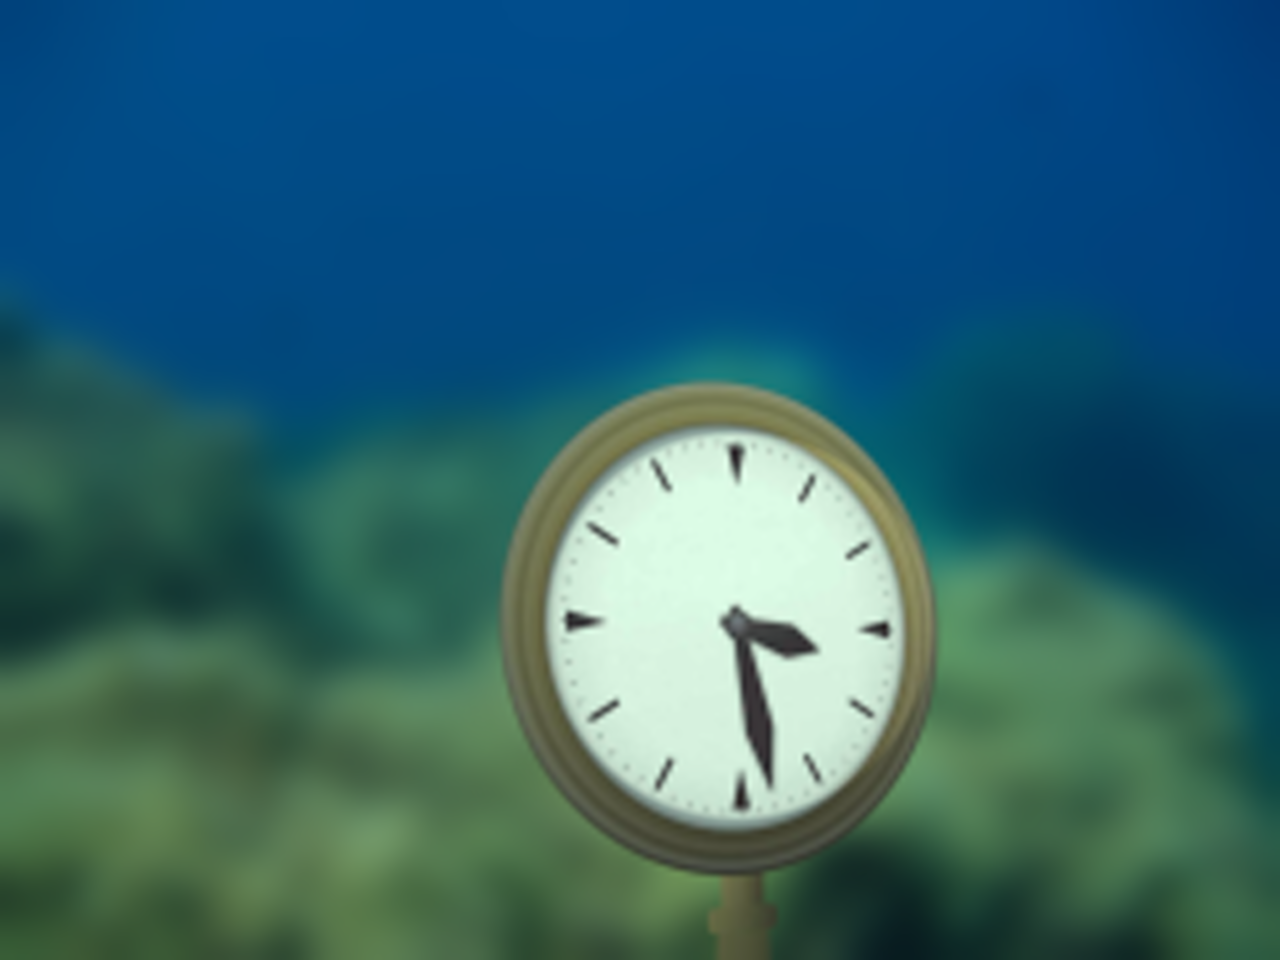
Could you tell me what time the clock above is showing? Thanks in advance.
3:28
